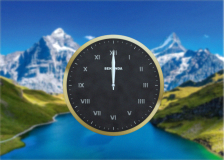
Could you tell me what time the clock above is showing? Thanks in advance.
12:00
